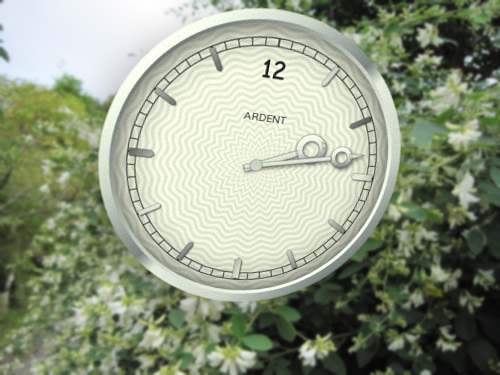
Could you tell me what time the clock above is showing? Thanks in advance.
2:13
